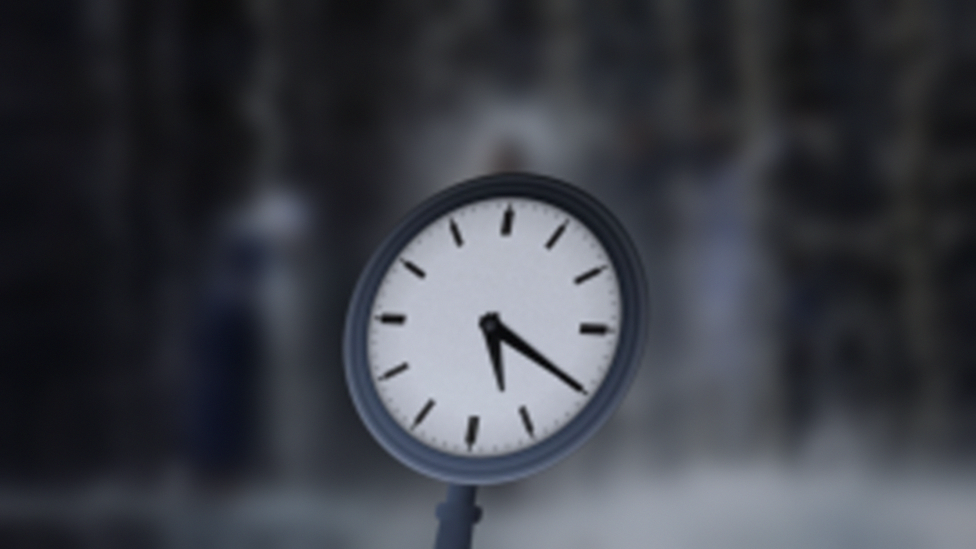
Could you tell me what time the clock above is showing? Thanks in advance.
5:20
